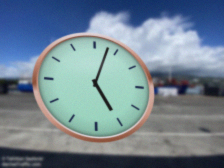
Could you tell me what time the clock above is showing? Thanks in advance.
5:03
